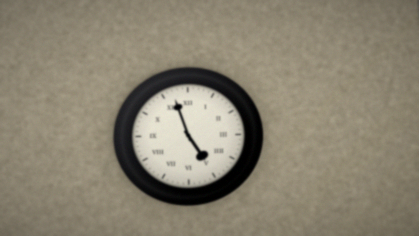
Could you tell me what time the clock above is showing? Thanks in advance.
4:57
